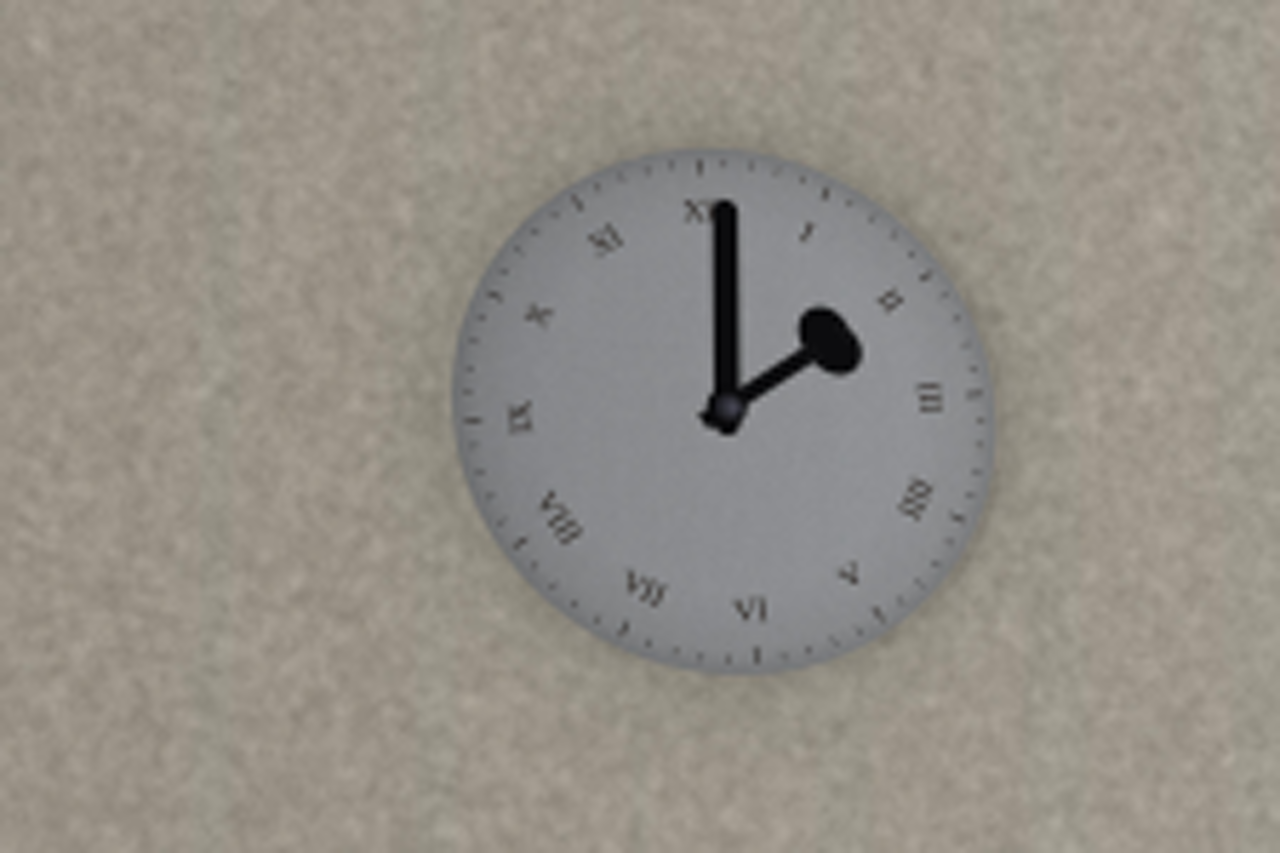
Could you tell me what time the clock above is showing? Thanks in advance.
2:01
